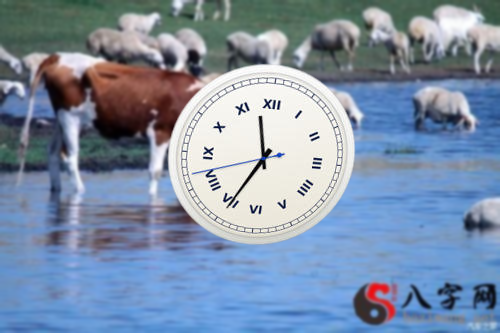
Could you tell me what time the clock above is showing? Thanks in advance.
11:34:42
